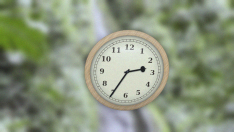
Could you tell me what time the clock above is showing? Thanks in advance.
2:35
